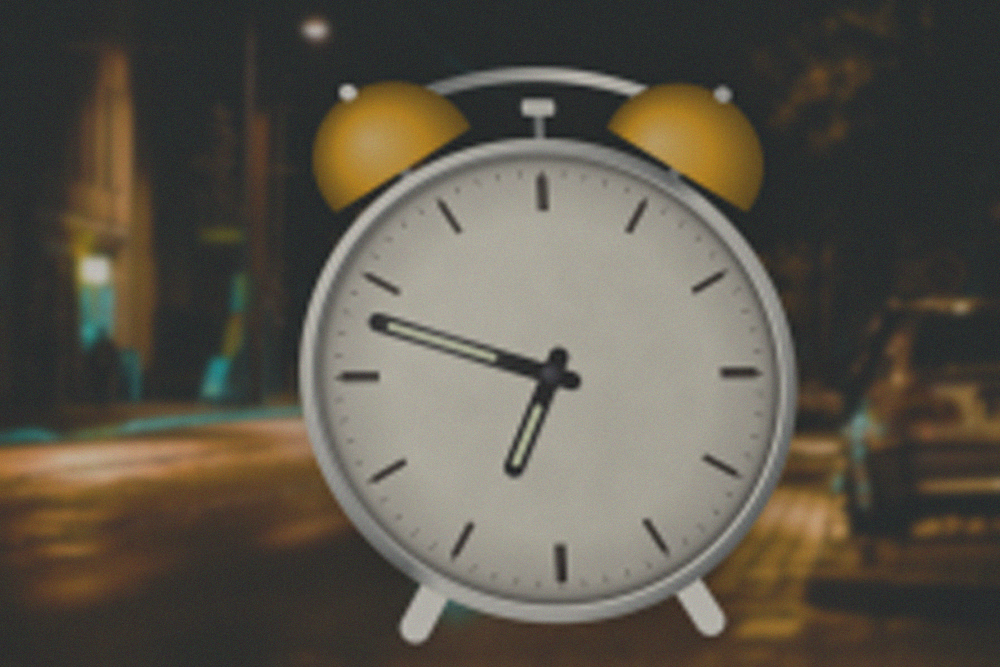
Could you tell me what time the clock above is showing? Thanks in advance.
6:48
